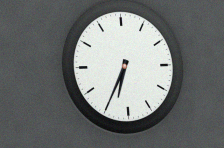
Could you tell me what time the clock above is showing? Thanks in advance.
6:35
